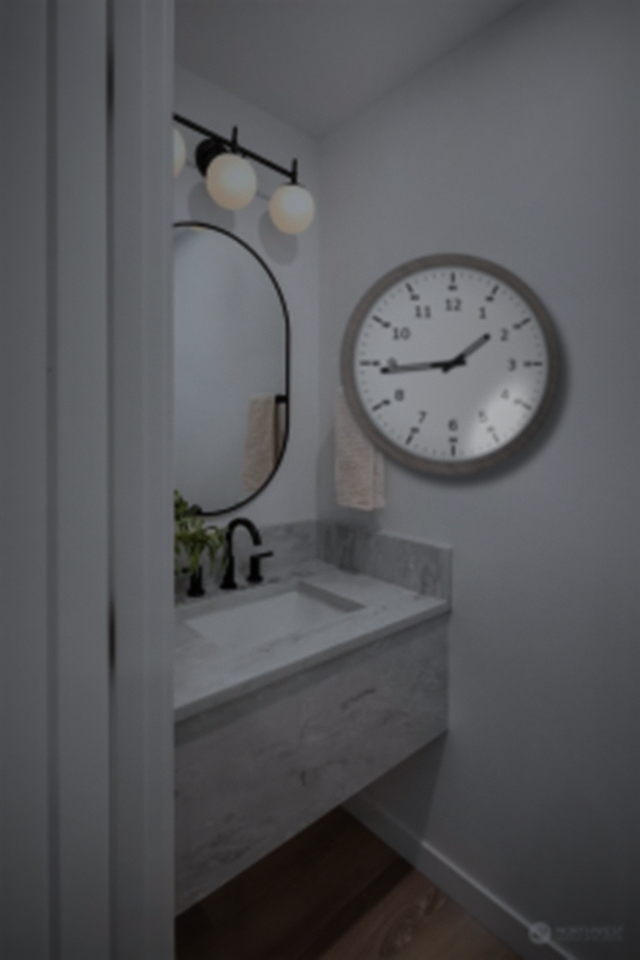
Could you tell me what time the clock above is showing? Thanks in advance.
1:44
